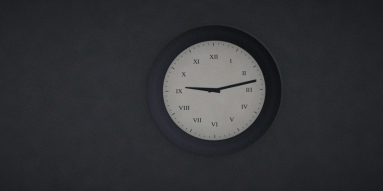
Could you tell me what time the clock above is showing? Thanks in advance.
9:13
